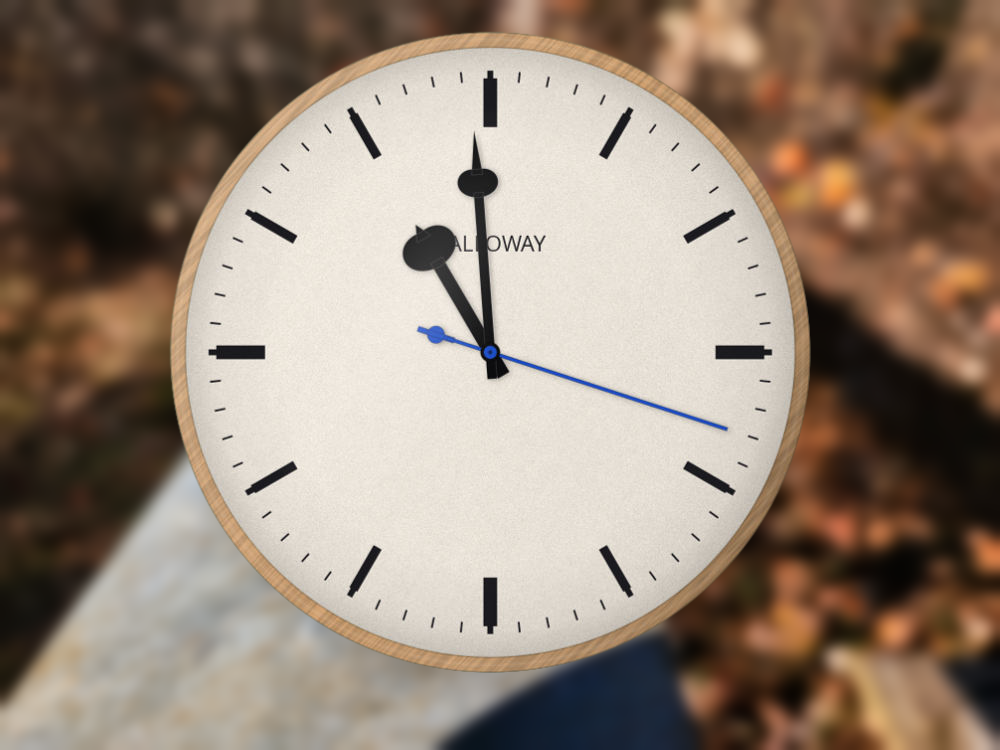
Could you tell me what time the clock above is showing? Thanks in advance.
10:59:18
